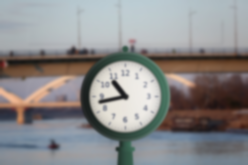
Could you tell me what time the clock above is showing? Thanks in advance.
10:43
